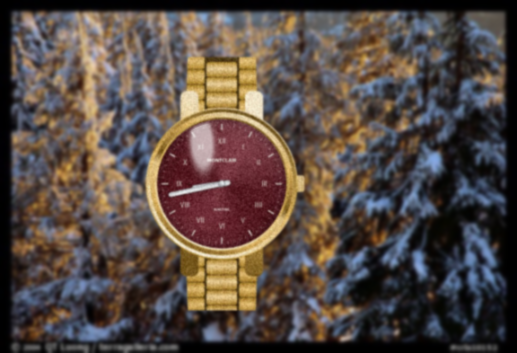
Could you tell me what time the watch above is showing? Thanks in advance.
8:43
